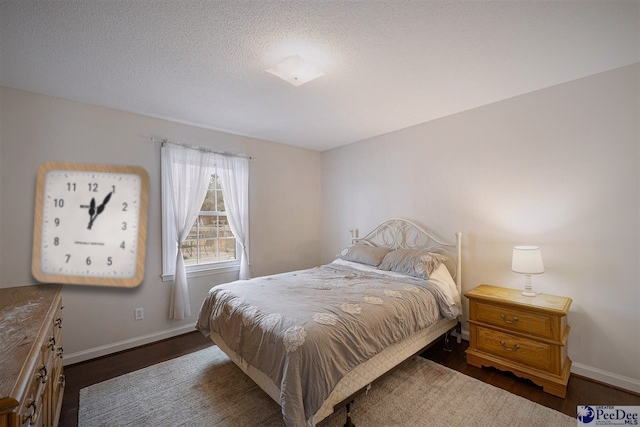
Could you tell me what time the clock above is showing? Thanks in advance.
12:05
